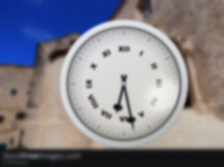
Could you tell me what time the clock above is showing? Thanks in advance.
6:28
